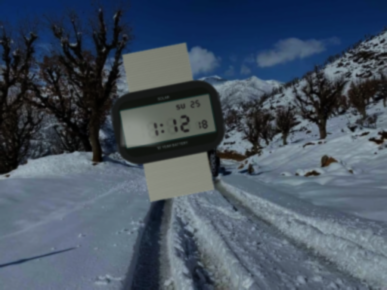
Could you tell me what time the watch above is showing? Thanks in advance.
1:12
